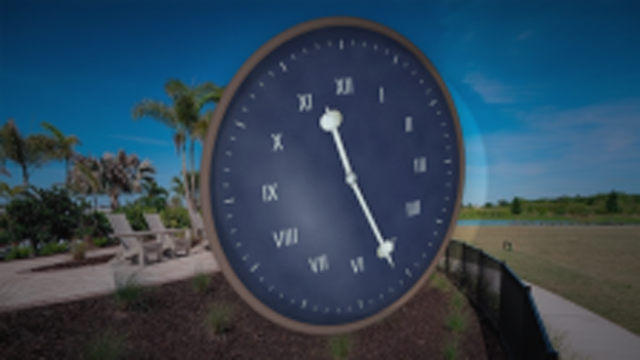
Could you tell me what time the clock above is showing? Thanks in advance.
11:26
